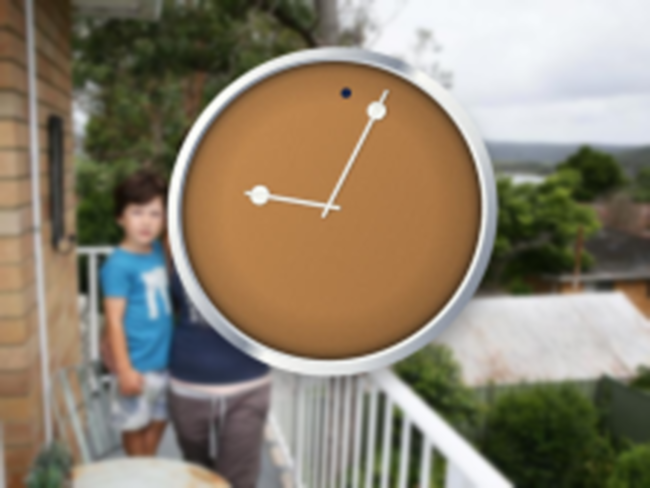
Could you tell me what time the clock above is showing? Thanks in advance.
9:03
